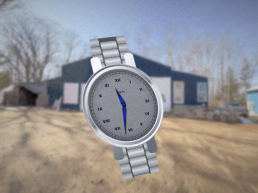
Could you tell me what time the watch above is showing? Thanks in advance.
11:32
